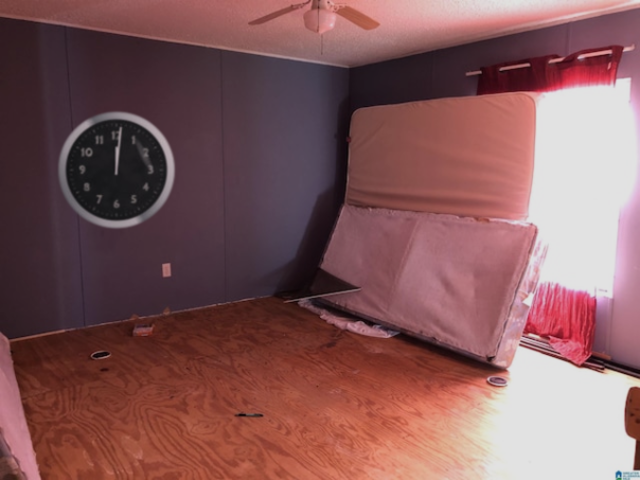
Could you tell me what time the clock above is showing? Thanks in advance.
12:01
